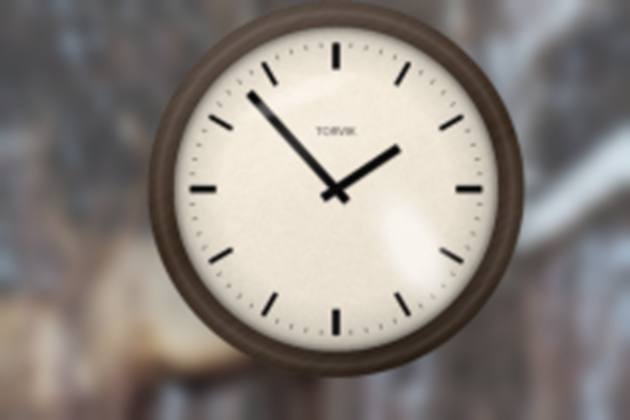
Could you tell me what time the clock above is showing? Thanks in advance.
1:53
